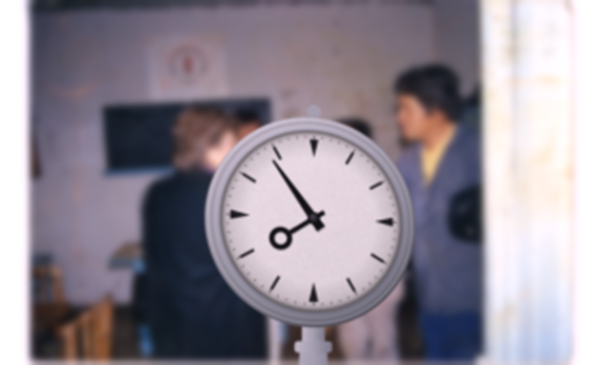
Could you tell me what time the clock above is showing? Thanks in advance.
7:54
